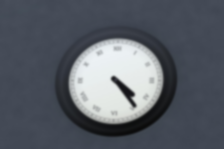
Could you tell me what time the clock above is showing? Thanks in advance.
4:24
